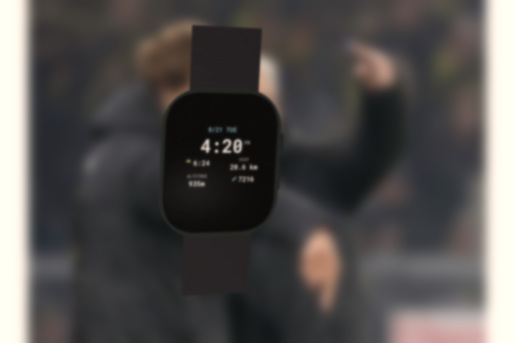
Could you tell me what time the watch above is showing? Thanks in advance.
4:20
